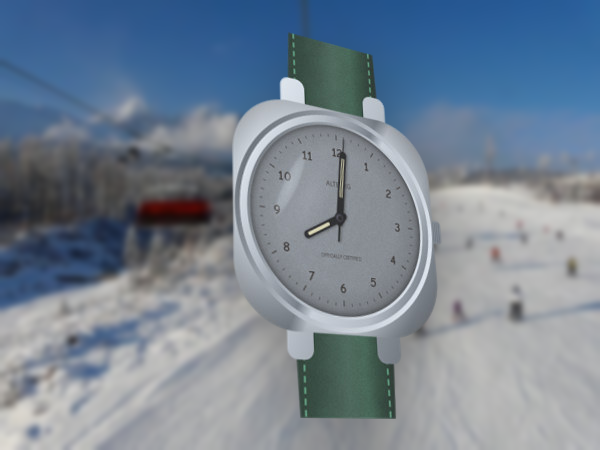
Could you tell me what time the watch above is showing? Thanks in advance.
8:01:01
